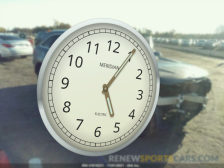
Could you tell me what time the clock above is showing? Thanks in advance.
5:05
